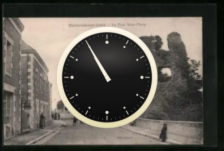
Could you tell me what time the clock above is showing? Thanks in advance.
10:55
